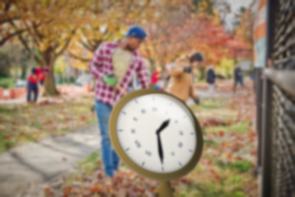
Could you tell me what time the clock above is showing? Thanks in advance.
1:30
